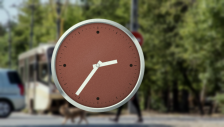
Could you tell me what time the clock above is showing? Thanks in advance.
2:36
